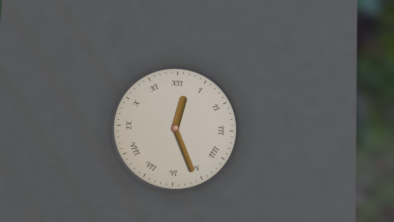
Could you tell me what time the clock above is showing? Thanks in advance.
12:26
